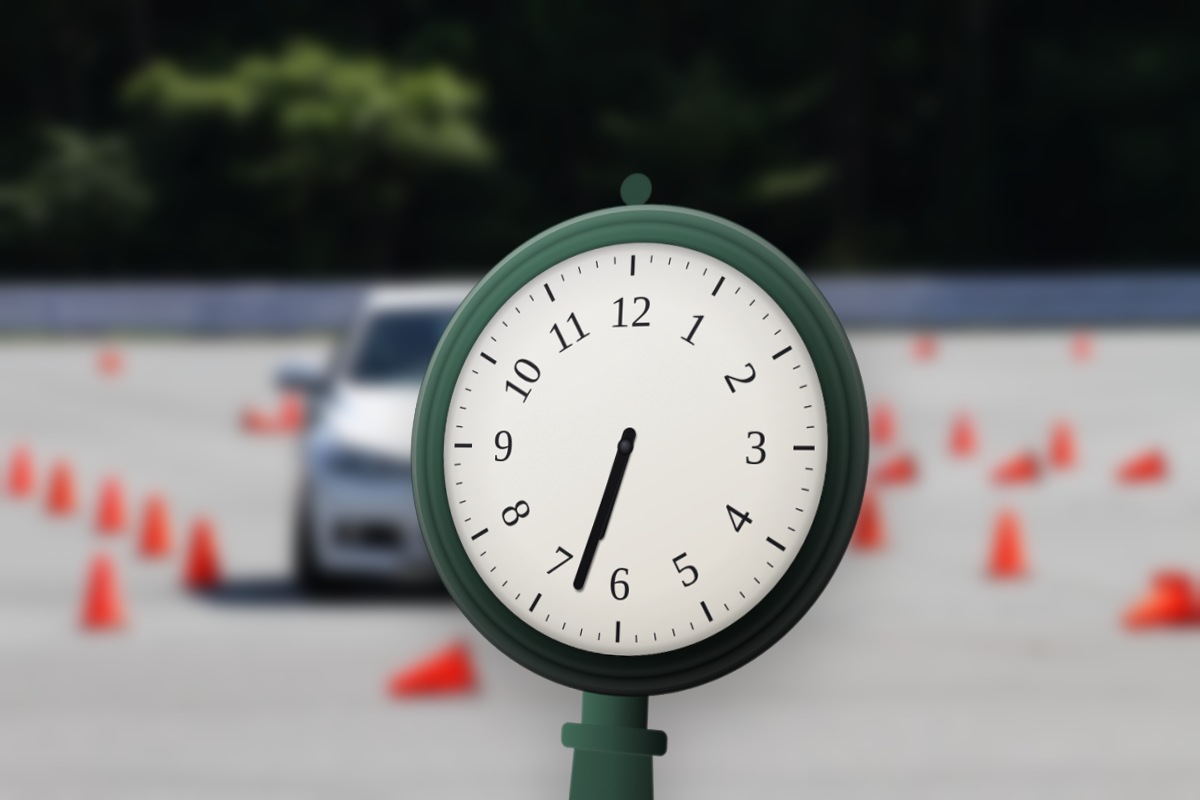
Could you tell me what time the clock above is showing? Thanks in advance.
6:33
